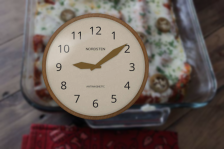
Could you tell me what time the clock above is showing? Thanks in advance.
9:09
